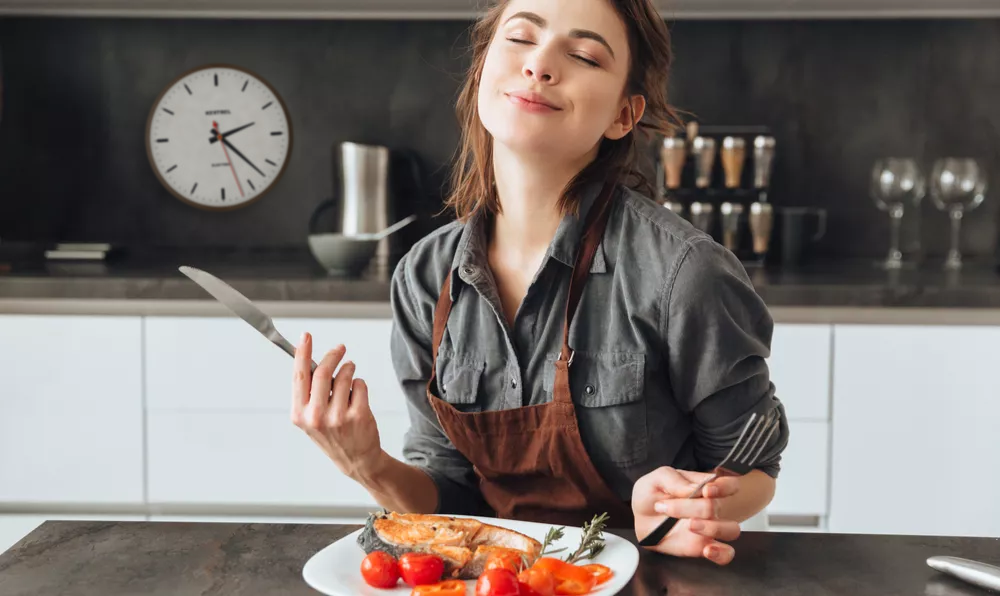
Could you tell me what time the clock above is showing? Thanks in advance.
2:22:27
